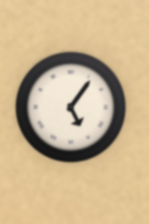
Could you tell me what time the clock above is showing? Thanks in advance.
5:06
